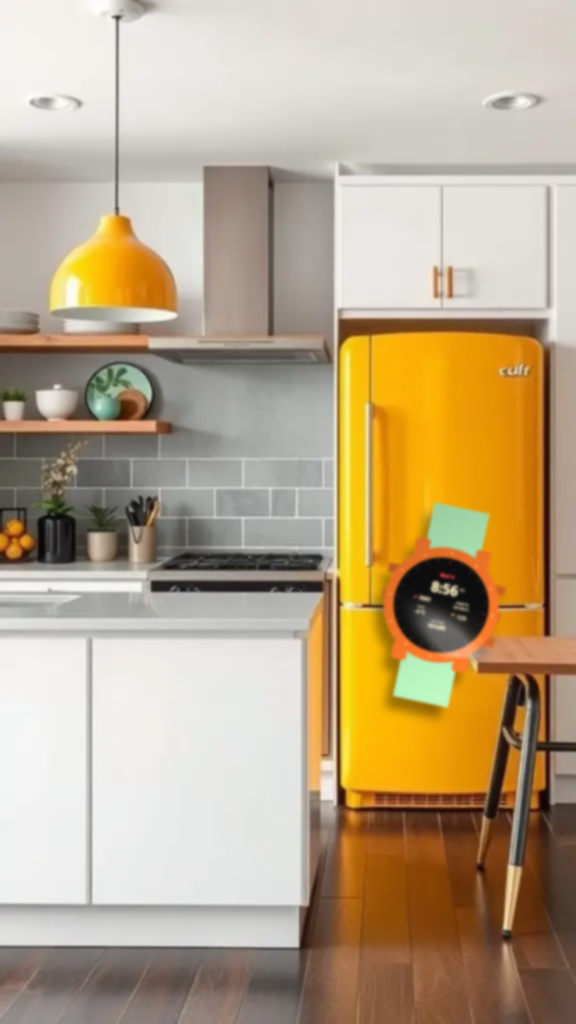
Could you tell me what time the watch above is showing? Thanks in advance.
8:56
